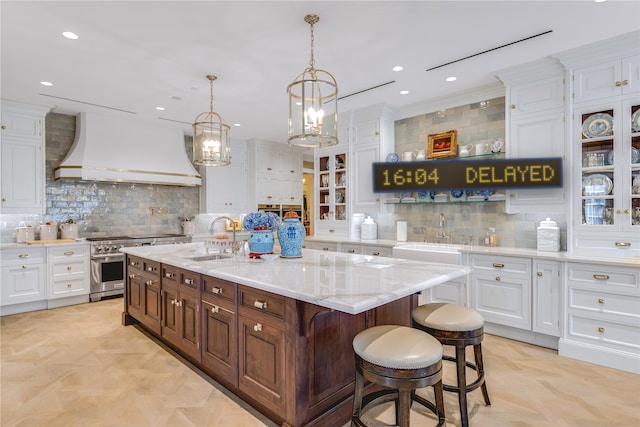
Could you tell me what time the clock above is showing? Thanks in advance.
16:04
